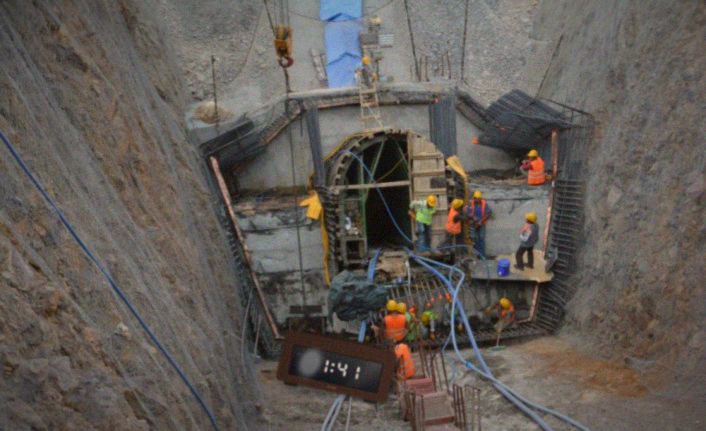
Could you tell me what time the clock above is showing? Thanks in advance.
1:41
